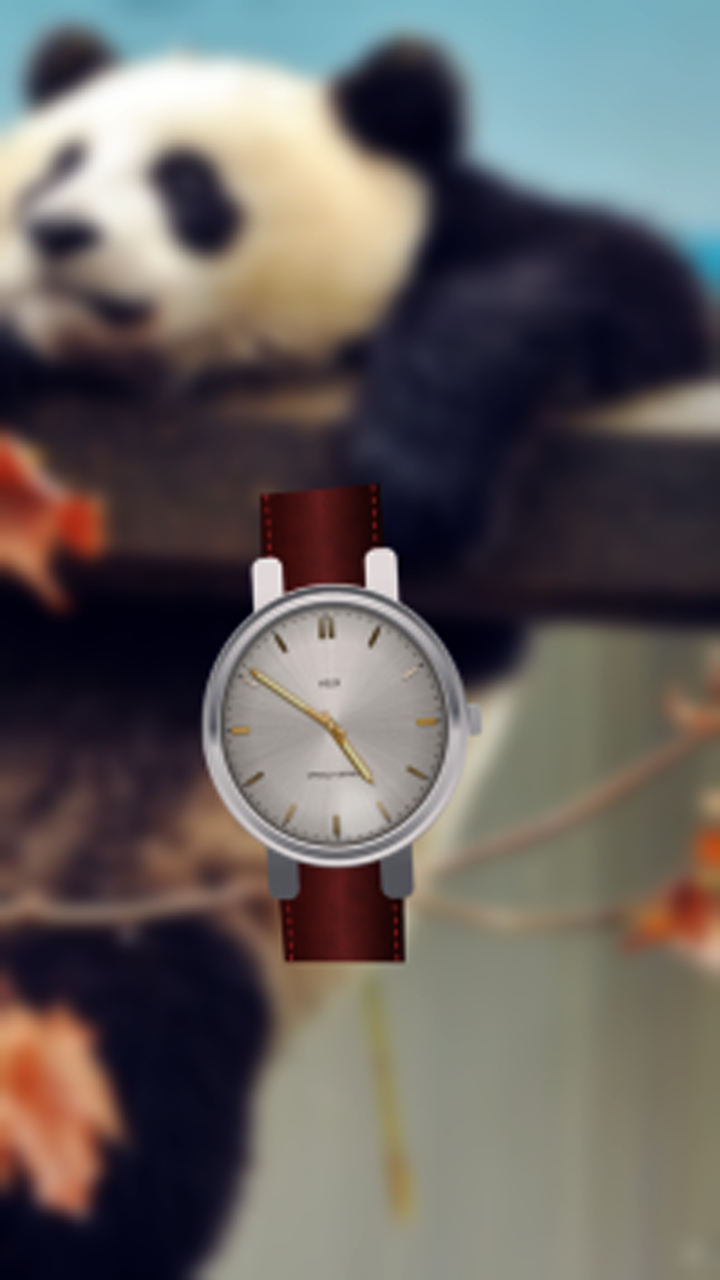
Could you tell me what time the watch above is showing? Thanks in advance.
4:51
